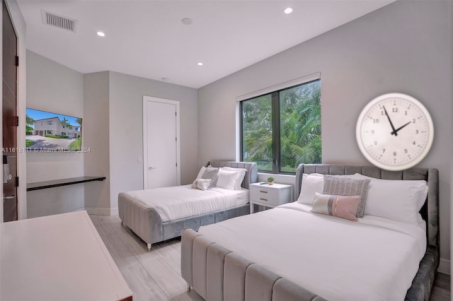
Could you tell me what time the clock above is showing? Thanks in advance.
1:56
